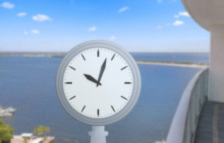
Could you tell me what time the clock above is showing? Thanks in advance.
10:03
